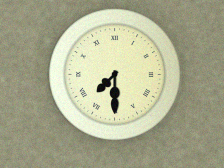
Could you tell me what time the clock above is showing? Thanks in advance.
7:30
